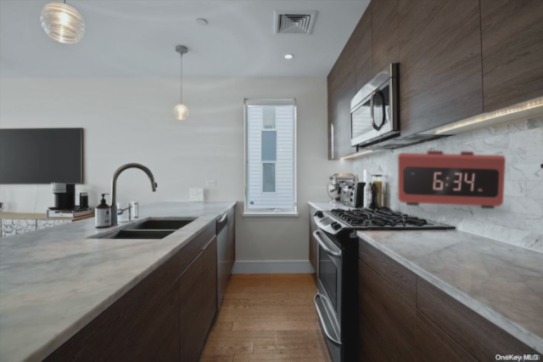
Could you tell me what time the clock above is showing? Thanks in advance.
6:34
